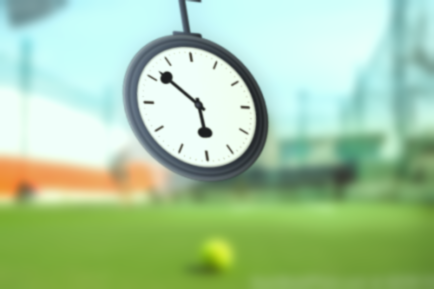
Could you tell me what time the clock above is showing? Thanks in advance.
5:52
